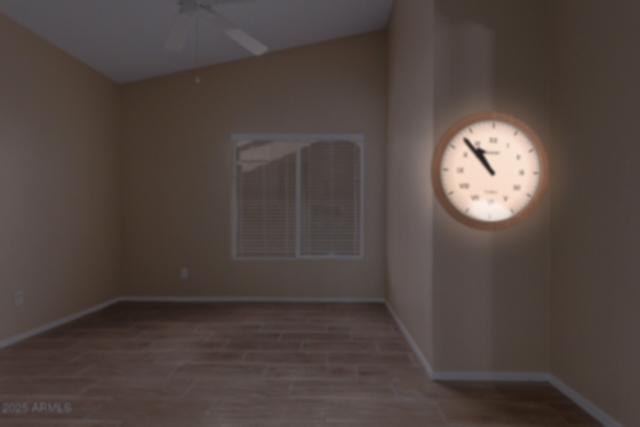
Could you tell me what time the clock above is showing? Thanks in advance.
10:53
